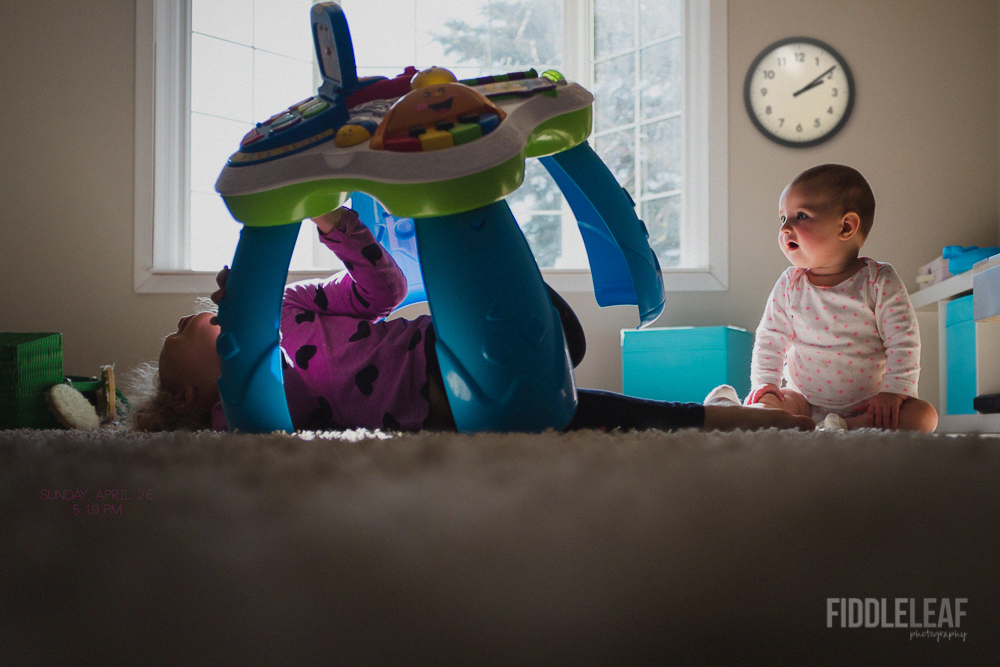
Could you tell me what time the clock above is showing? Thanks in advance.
2:09
